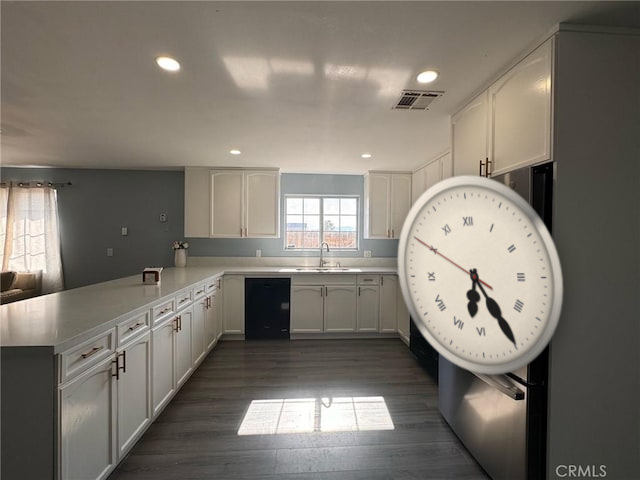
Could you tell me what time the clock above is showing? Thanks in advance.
6:24:50
